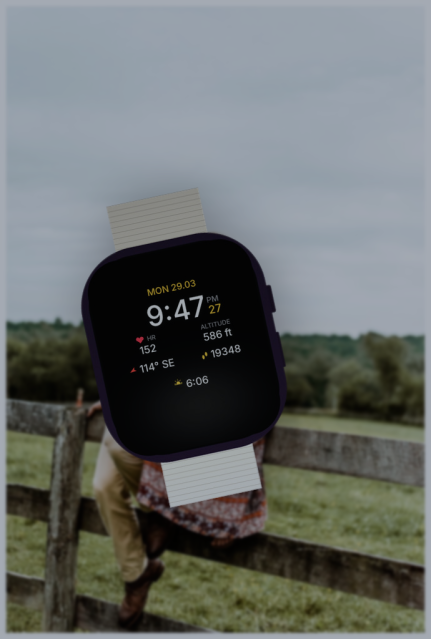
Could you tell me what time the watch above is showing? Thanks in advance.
9:47:27
